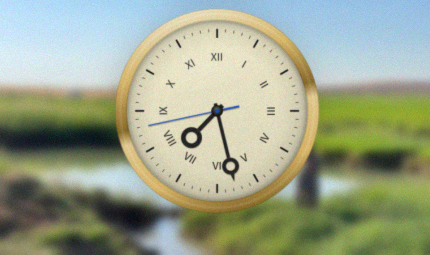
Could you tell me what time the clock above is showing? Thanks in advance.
7:27:43
